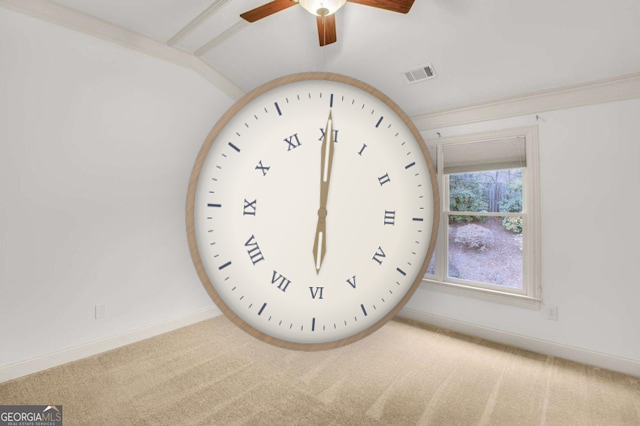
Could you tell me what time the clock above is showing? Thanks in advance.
6:00
